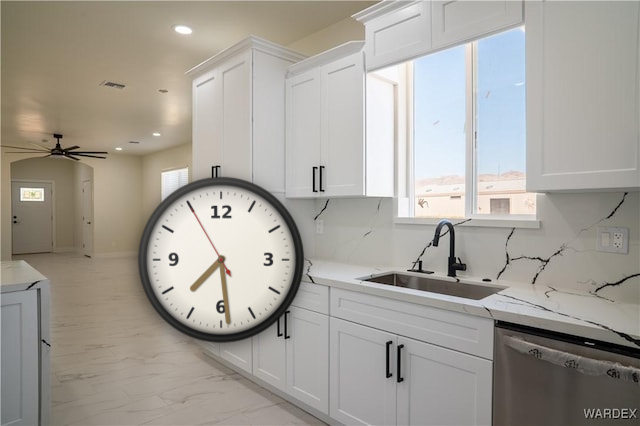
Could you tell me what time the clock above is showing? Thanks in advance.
7:28:55
